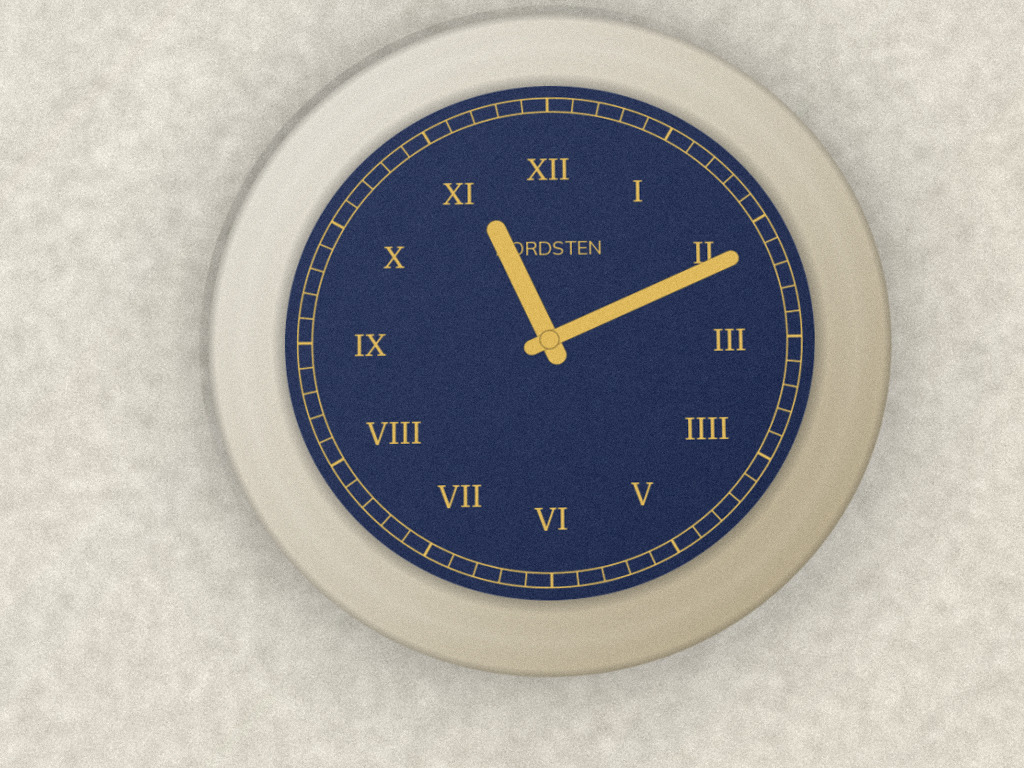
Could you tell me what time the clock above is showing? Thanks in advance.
11:11
